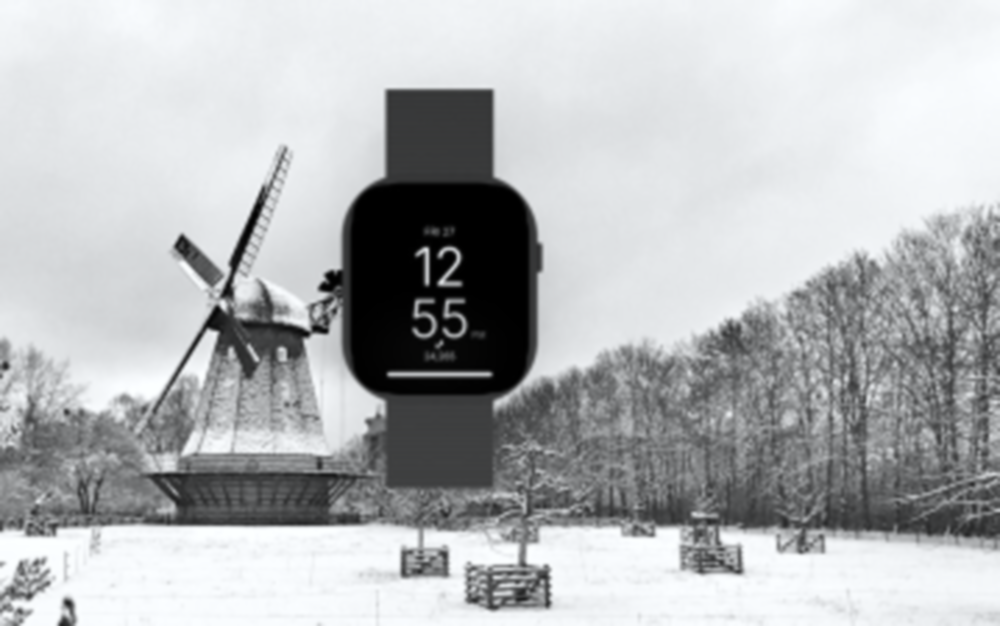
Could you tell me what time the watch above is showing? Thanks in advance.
12:55
